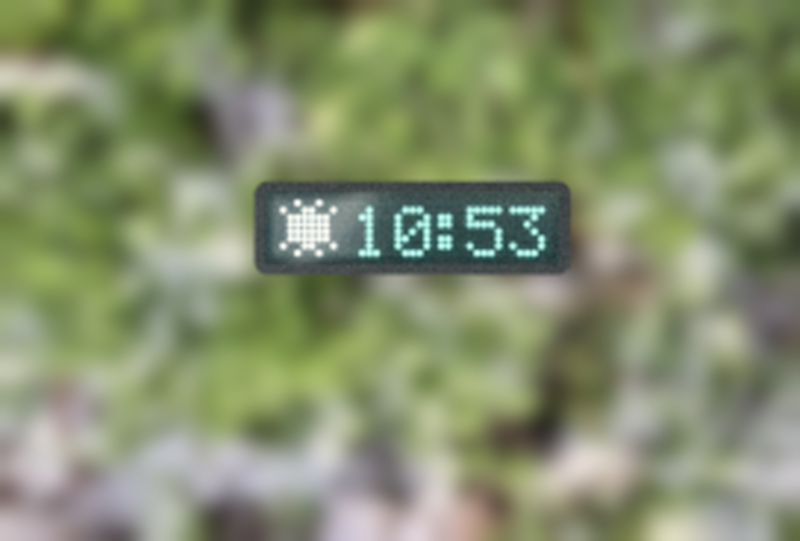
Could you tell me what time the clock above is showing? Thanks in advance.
10:53
